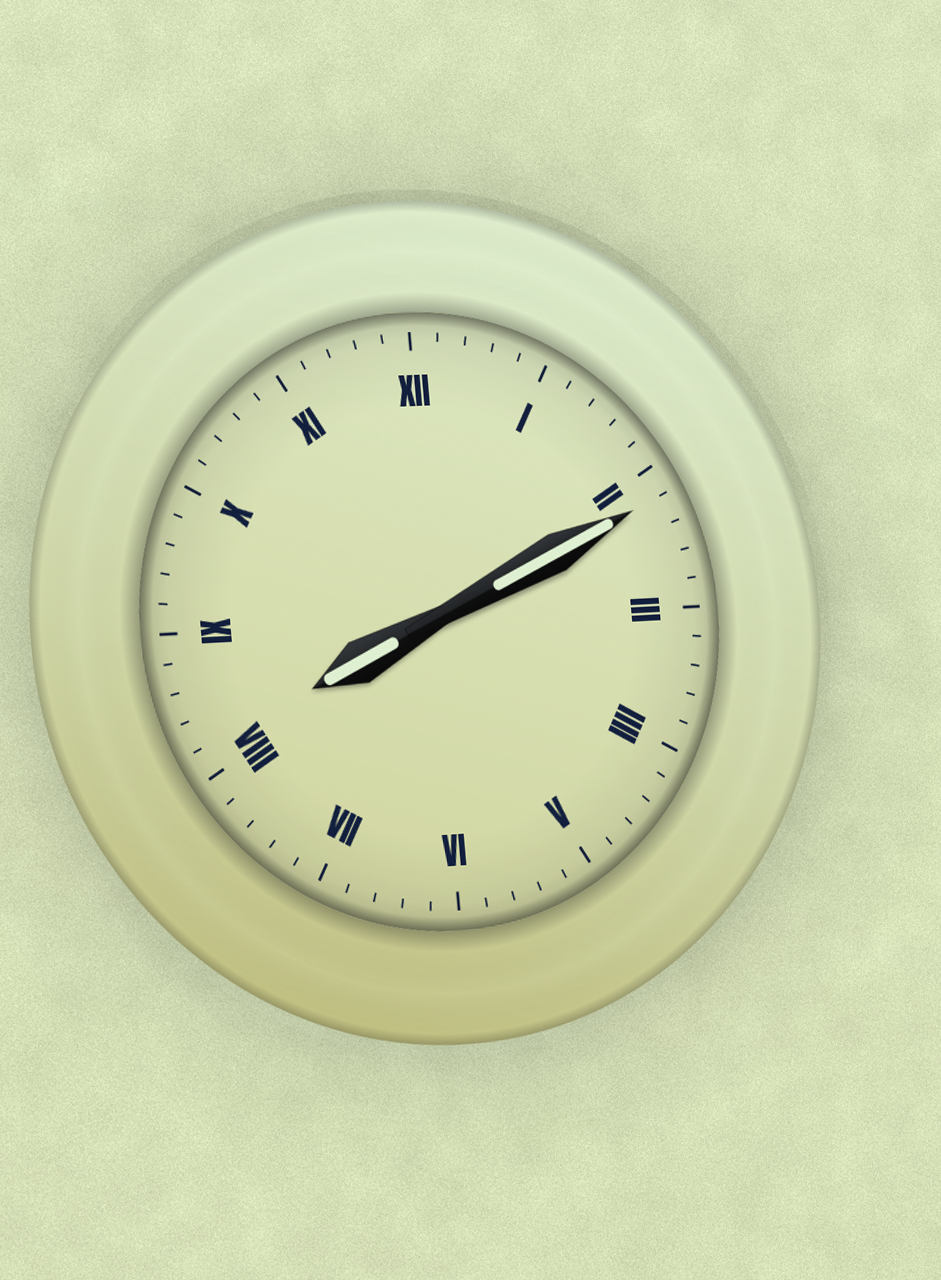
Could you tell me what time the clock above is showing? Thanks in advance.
8:11
